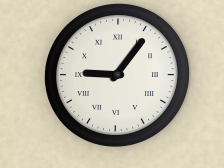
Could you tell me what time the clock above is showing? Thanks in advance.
9:06
